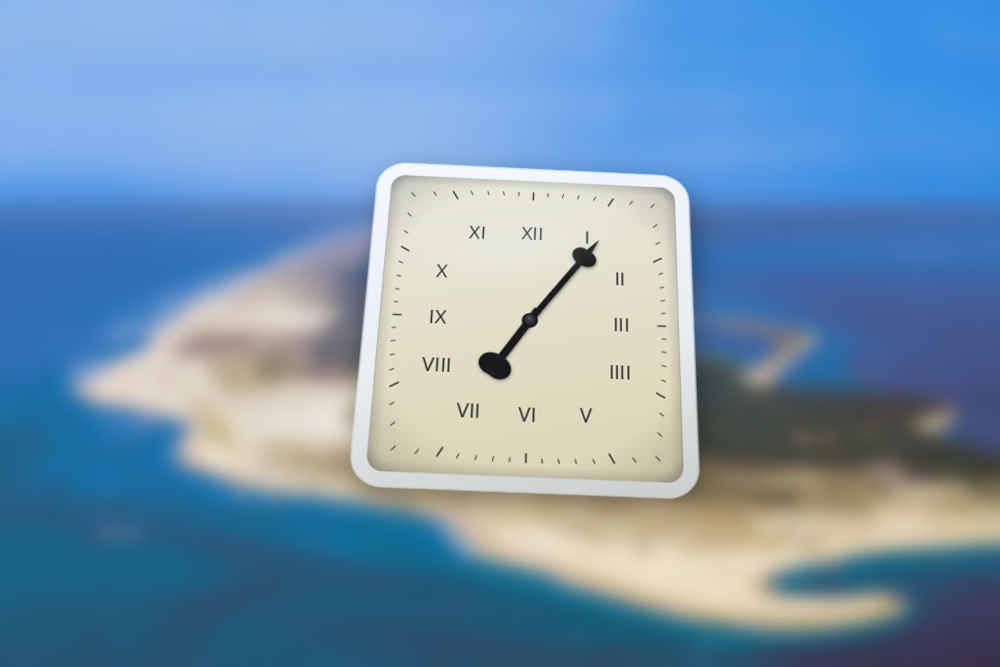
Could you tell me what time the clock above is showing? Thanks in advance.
7:06
